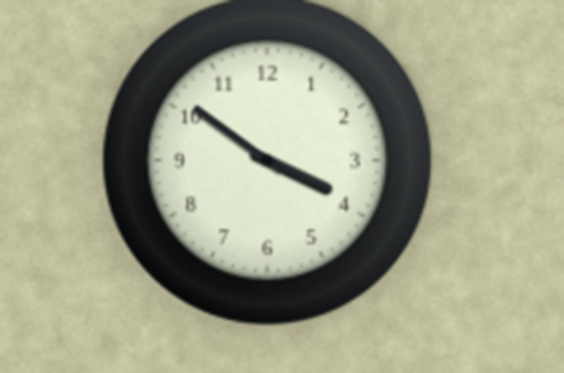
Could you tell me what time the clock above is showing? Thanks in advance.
3:51
